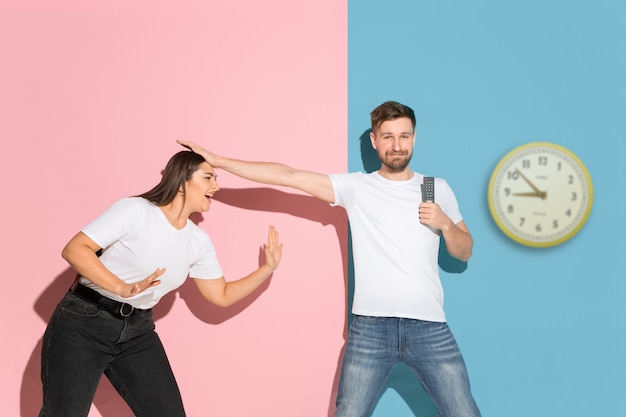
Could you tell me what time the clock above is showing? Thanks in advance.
8:52
